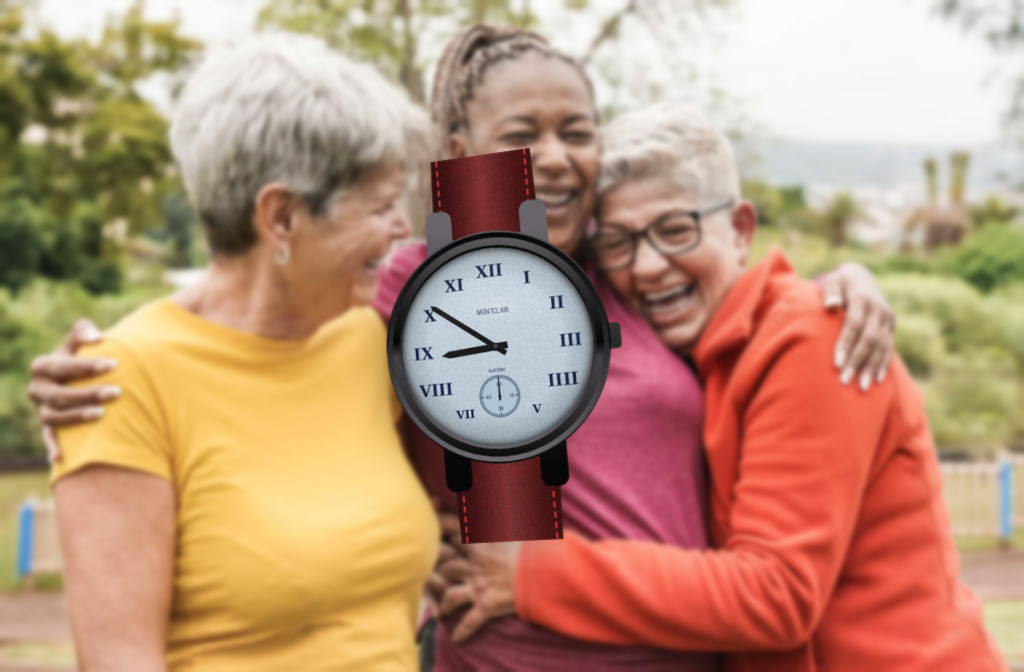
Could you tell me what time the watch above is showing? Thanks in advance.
8:51
